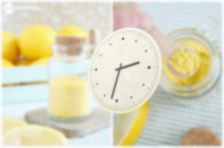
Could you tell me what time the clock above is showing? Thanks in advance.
2:32
